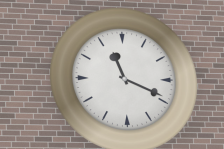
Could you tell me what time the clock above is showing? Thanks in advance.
11:19
